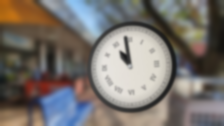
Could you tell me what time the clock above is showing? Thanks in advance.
10:59
